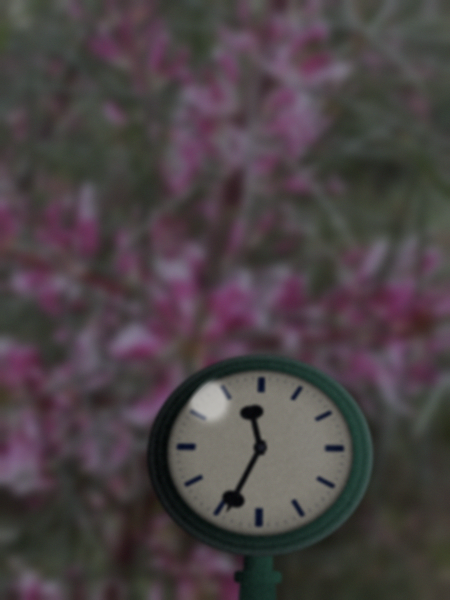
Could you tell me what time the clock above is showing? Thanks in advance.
11:34
